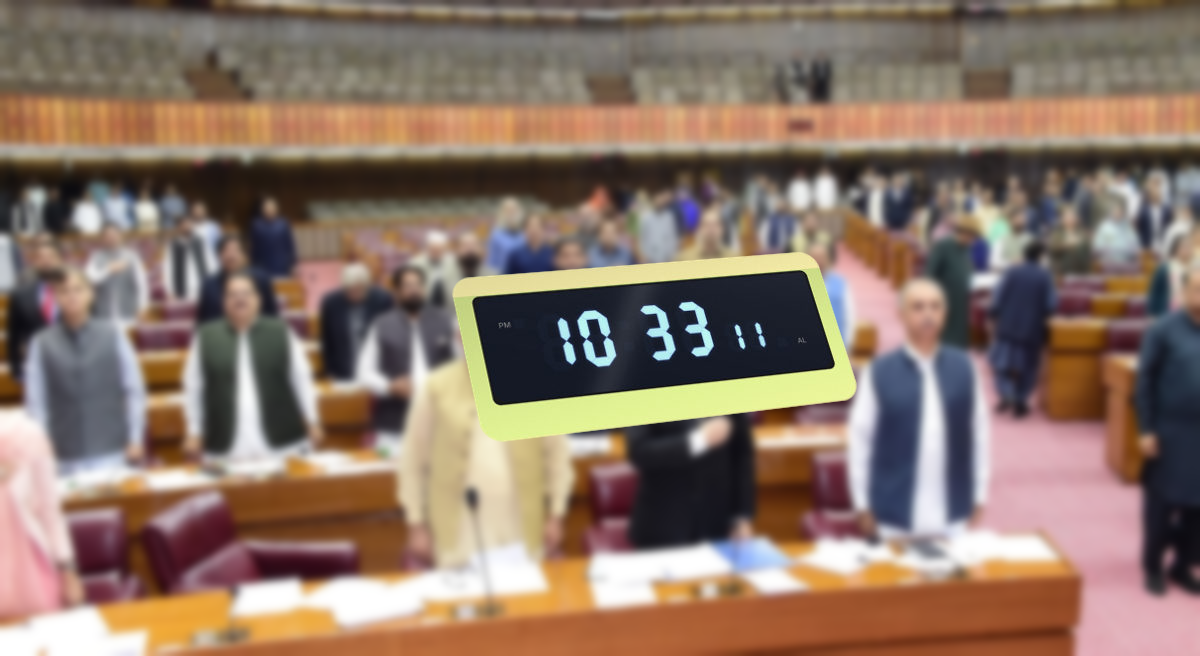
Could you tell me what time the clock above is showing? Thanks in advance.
10:33:11
